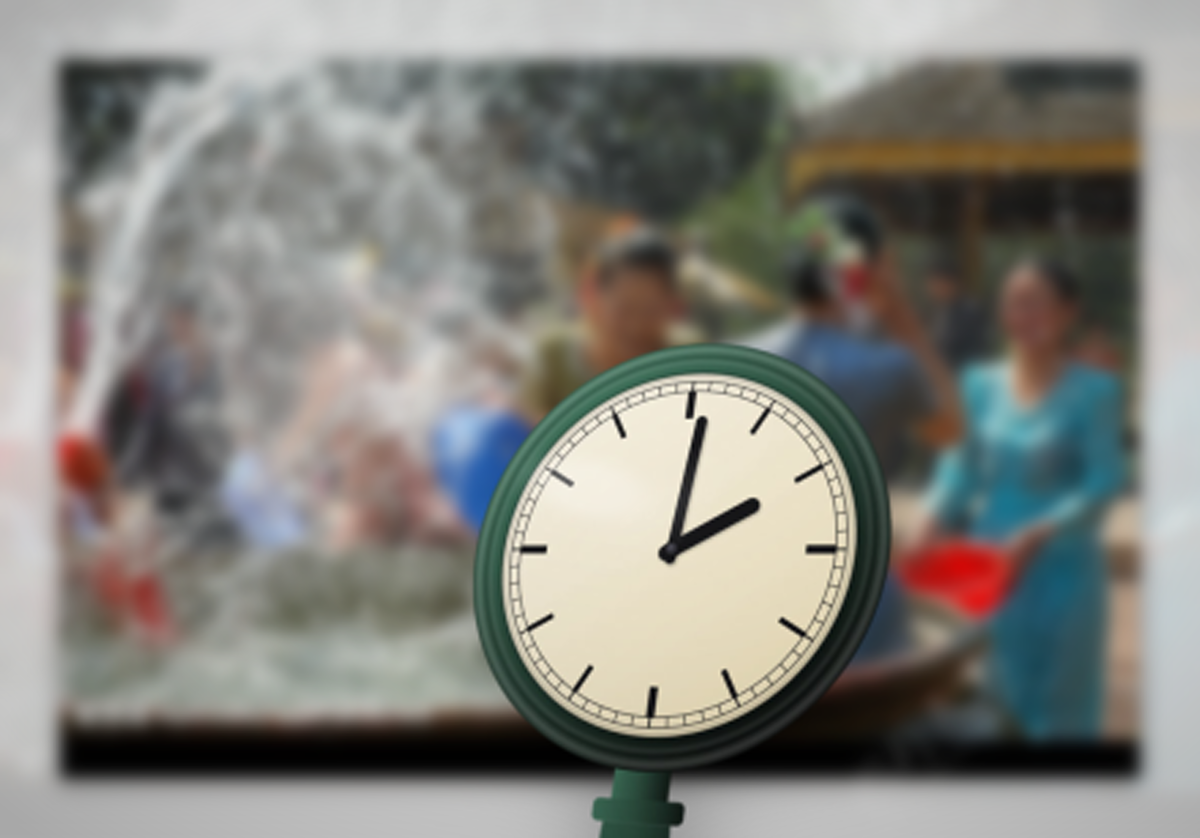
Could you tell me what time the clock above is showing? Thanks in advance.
2:01
